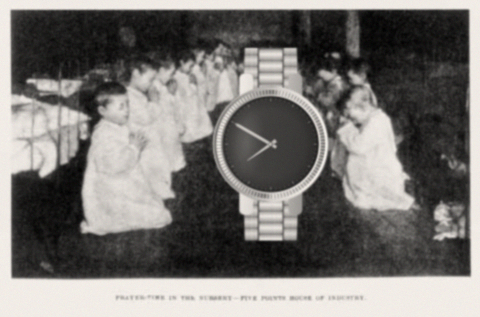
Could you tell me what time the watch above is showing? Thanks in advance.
7:50
